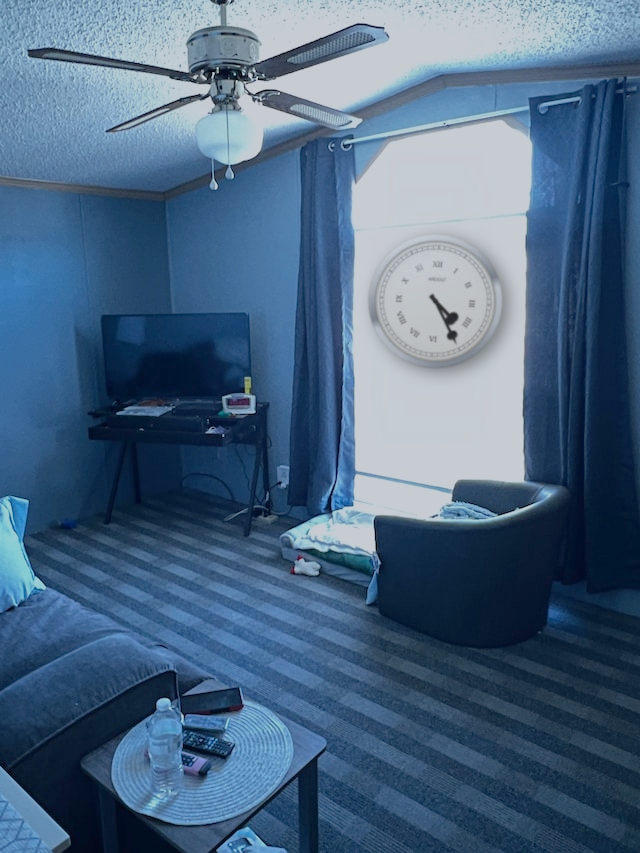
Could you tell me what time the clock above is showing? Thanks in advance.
4:25
